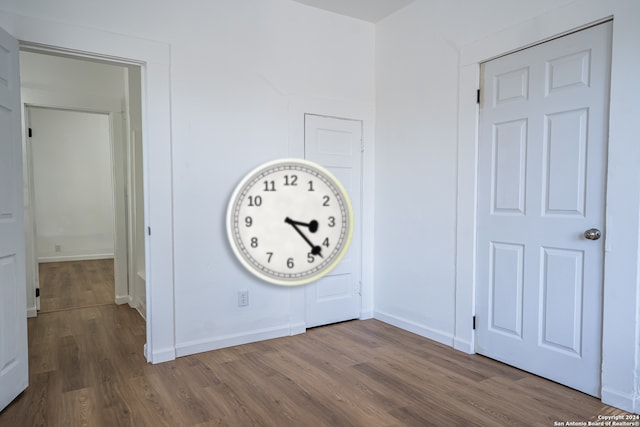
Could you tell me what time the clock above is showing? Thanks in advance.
3:23
